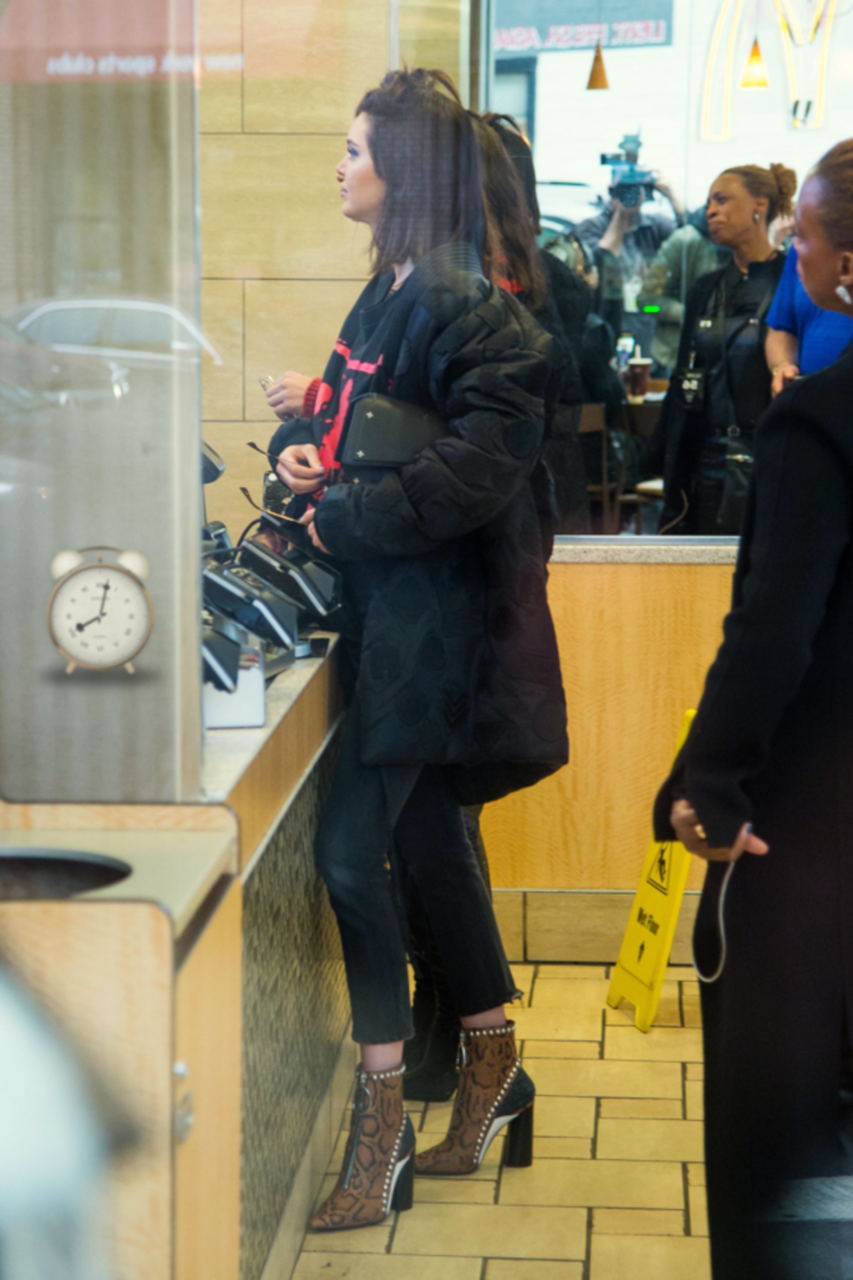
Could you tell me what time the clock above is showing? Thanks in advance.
8:02
